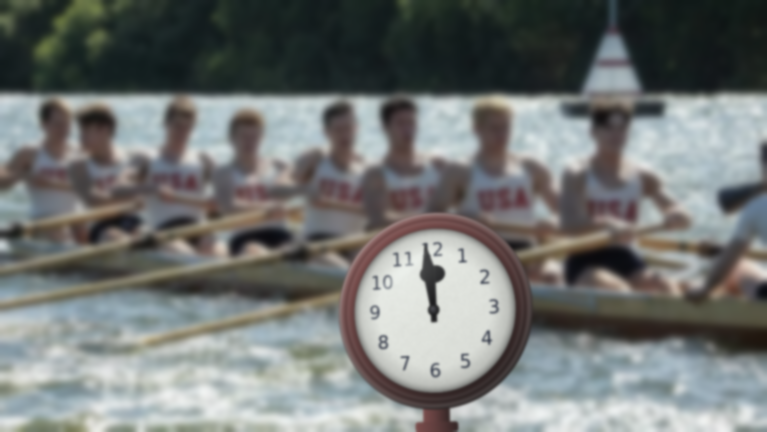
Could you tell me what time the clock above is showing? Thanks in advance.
11:59
